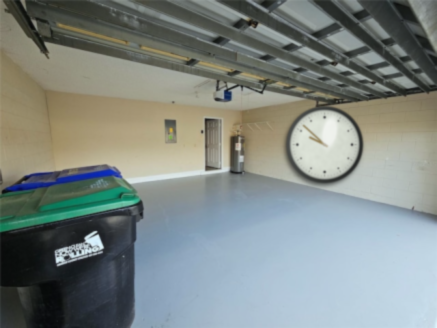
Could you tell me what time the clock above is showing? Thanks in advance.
9:52
